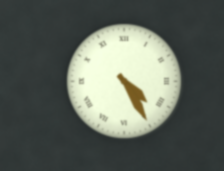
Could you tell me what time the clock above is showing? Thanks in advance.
4:25
